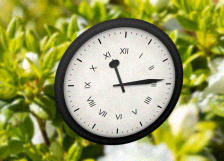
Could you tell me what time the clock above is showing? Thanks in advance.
11:14
